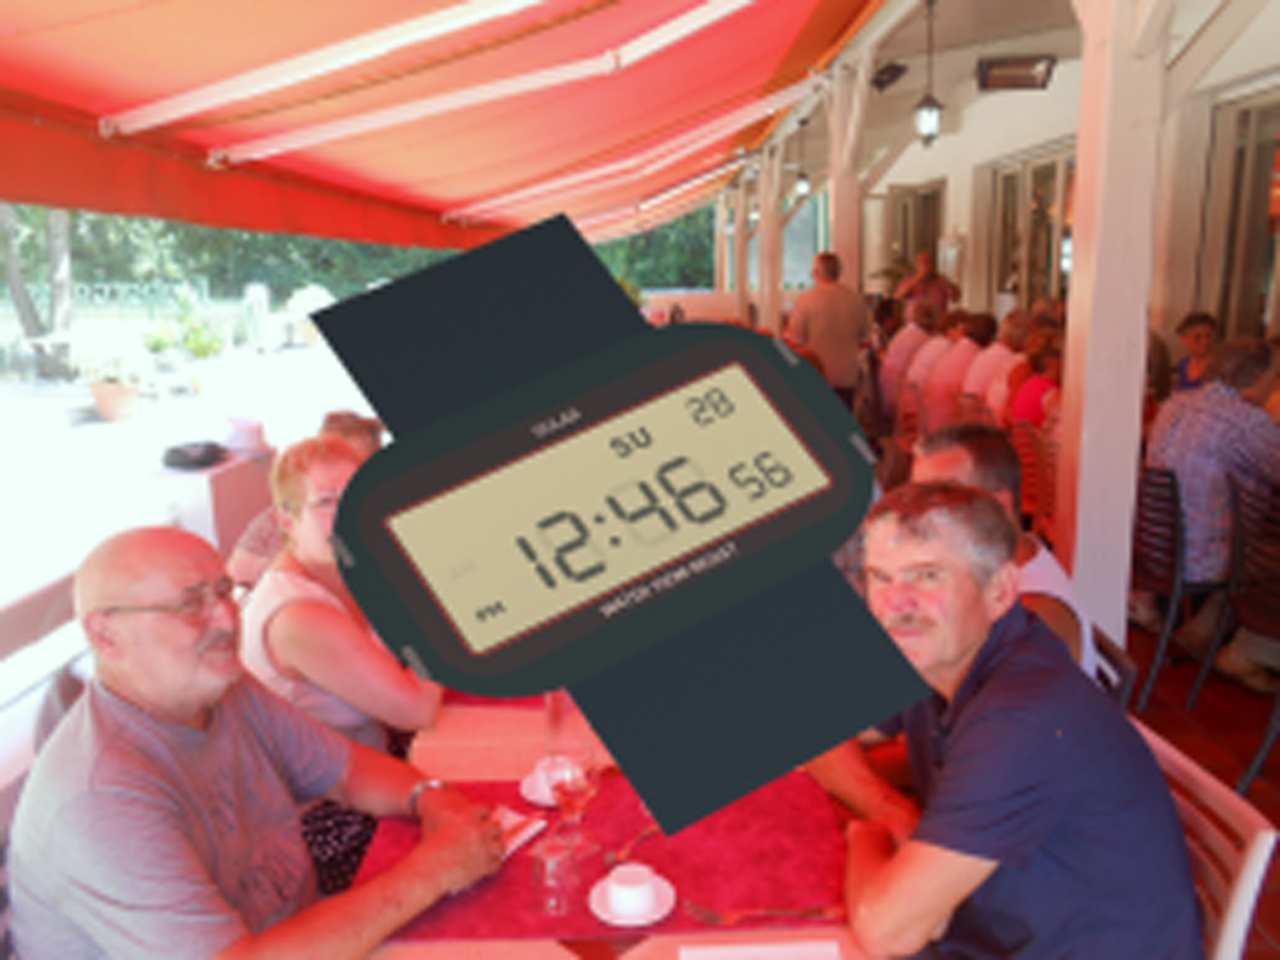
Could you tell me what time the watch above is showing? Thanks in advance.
12:46:56
